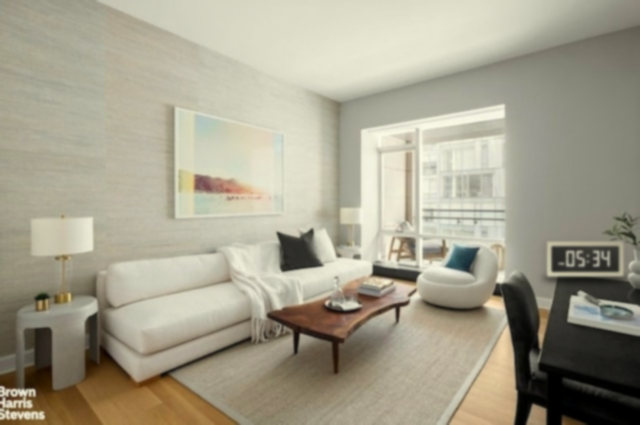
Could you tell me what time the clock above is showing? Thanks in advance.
5:34
